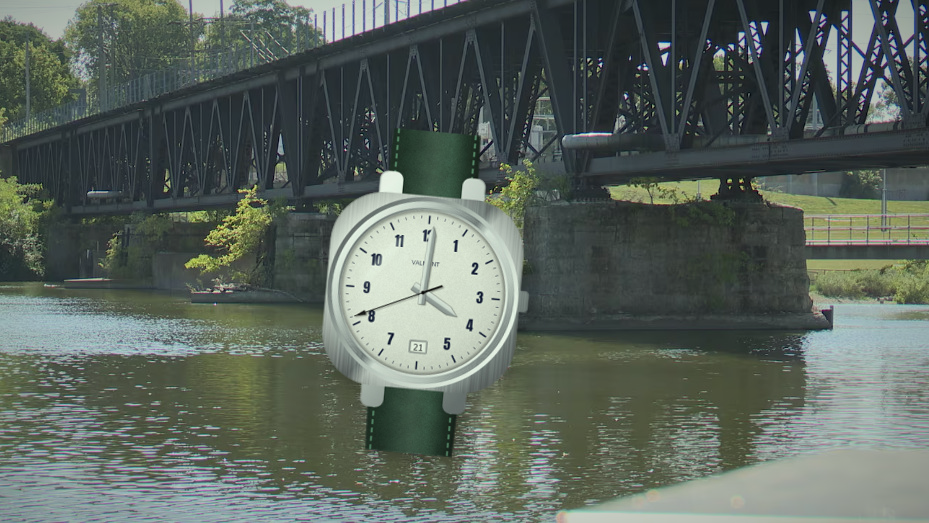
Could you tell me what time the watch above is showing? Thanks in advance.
4:00:41
